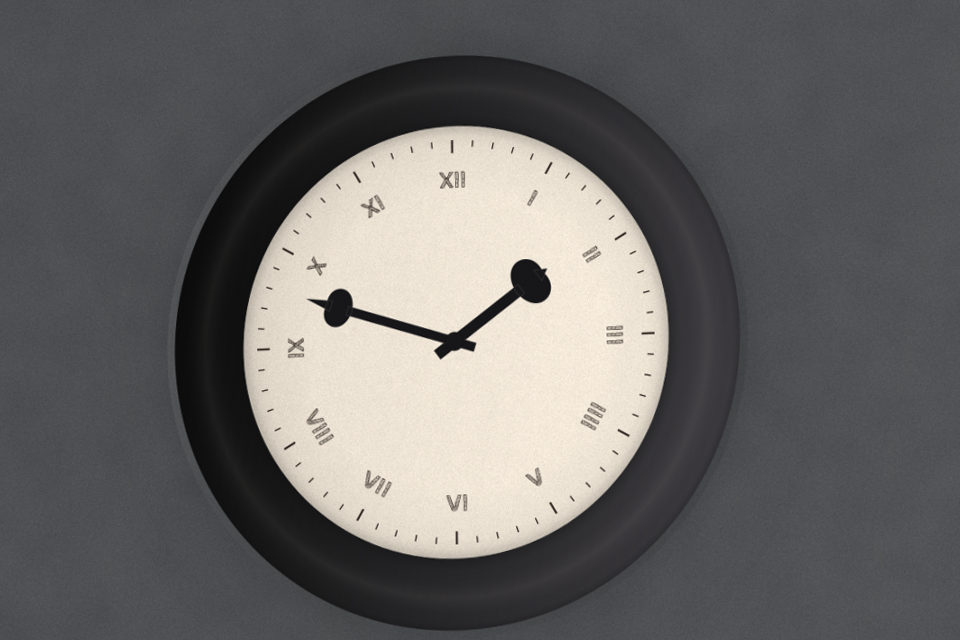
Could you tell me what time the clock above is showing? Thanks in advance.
1:48
